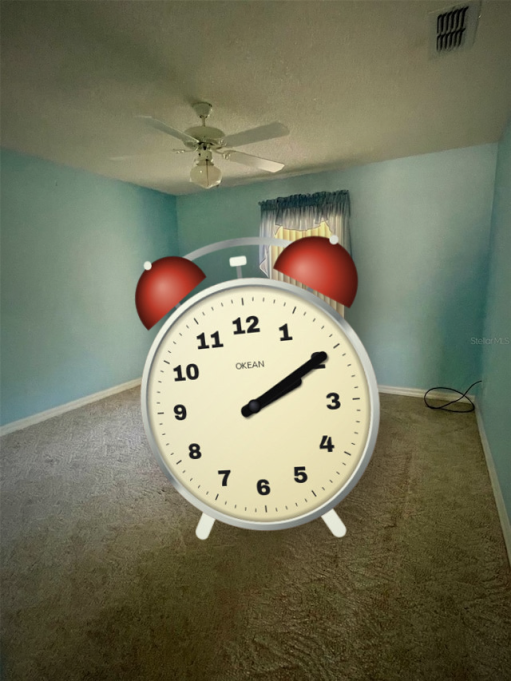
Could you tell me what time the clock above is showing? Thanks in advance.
2:10
